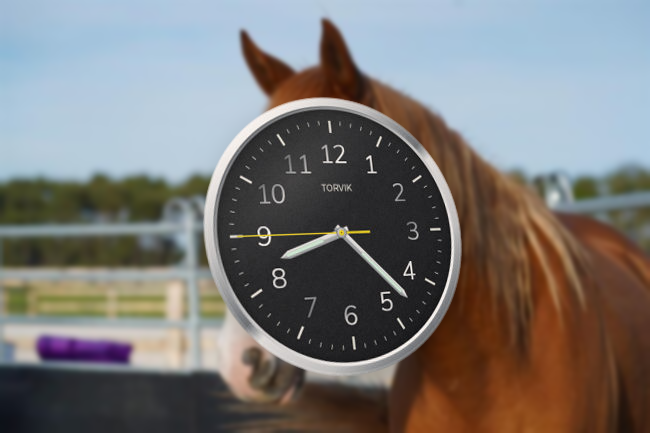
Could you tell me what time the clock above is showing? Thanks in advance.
8:22:45
